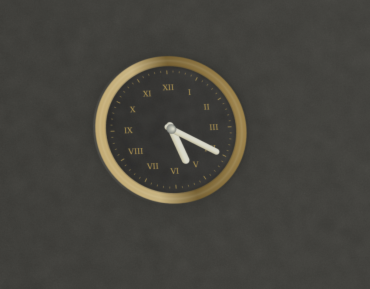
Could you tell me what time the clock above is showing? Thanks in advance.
5:20
